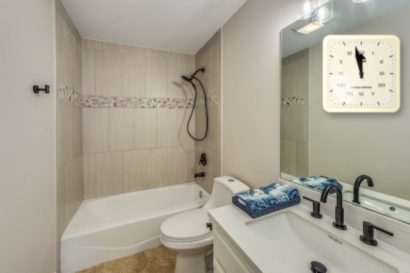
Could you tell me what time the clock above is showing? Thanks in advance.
11:58
